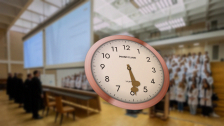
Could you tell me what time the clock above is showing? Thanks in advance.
5:29
